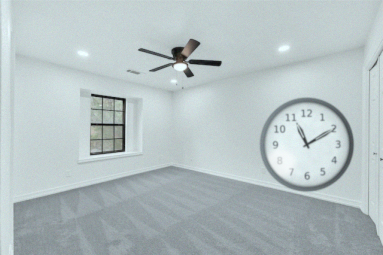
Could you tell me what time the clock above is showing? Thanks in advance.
11:10
